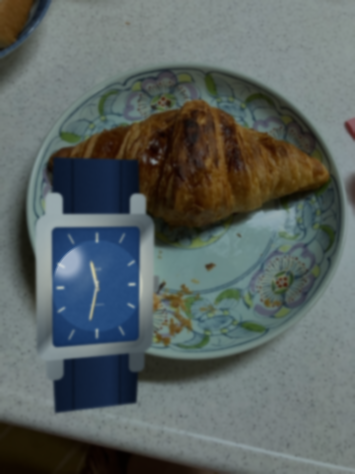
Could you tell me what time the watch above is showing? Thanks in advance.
11:32
